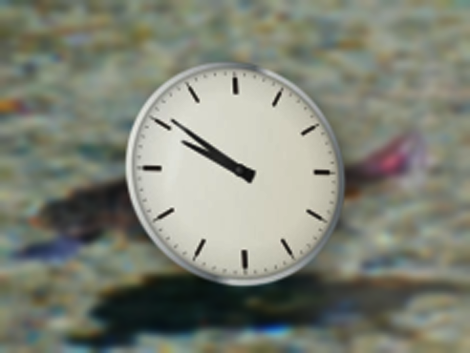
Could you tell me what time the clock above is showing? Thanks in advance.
9:51
